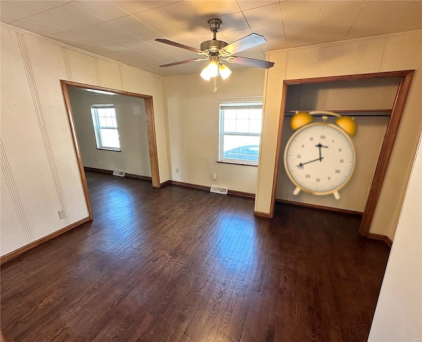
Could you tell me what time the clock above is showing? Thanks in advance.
11:41
